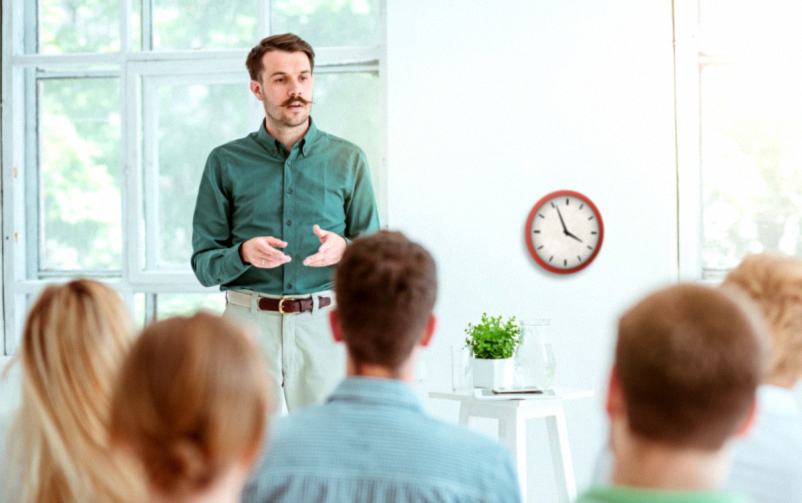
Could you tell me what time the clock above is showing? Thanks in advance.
3:56
